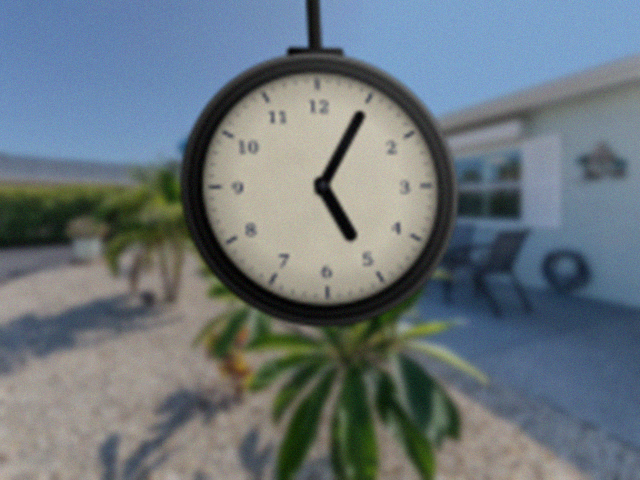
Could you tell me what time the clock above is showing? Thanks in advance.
5:05
